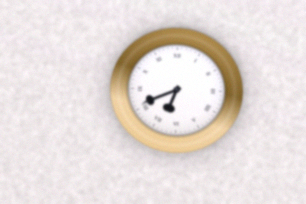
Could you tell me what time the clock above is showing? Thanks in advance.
6:41
